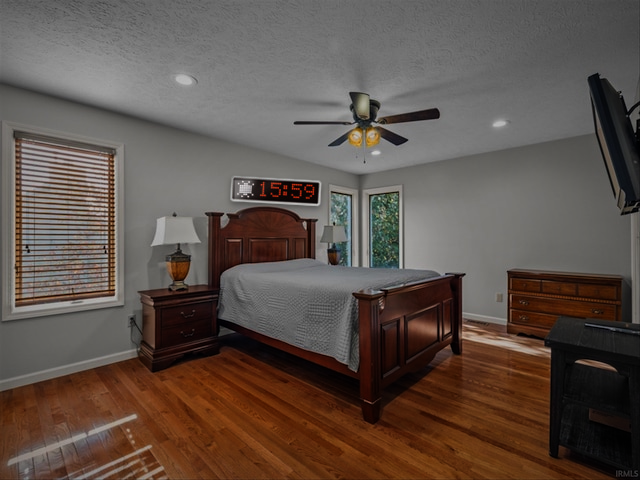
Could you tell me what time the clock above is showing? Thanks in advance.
15:59
